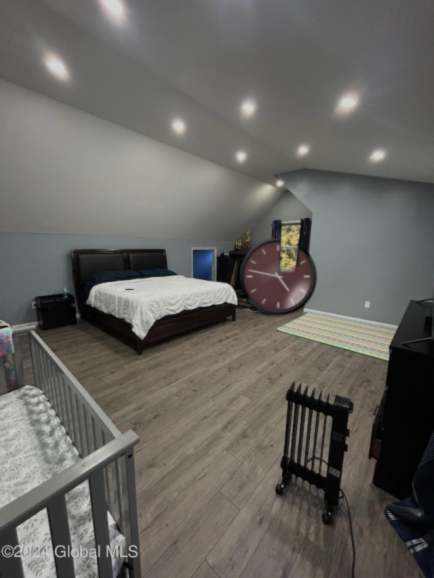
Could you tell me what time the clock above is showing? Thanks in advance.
4:47
